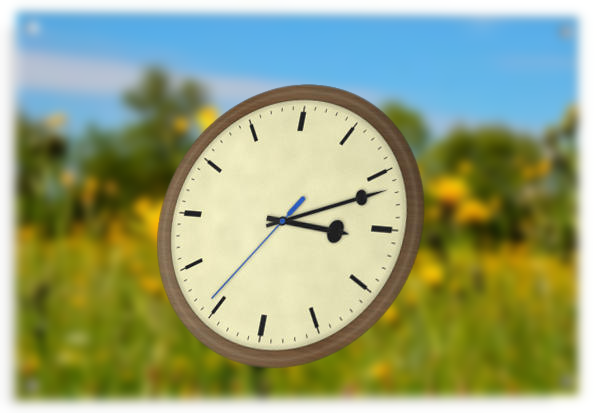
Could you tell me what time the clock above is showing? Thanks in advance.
3:11:36
